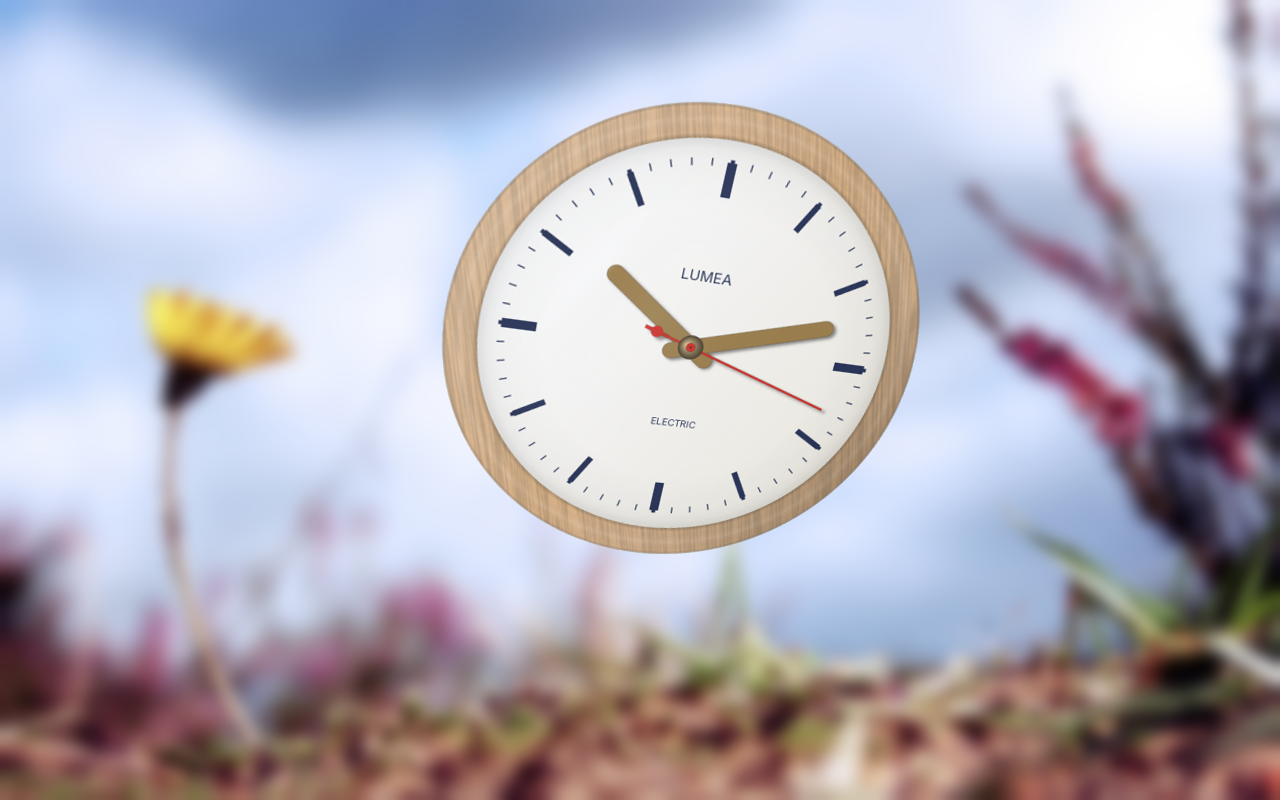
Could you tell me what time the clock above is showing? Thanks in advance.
10:12:18
